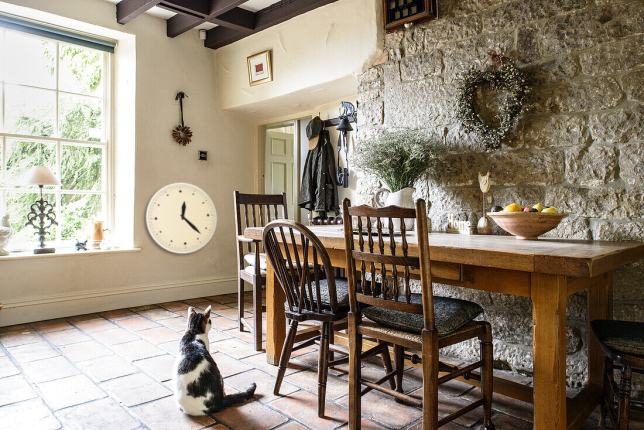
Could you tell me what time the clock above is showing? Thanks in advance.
12:23
